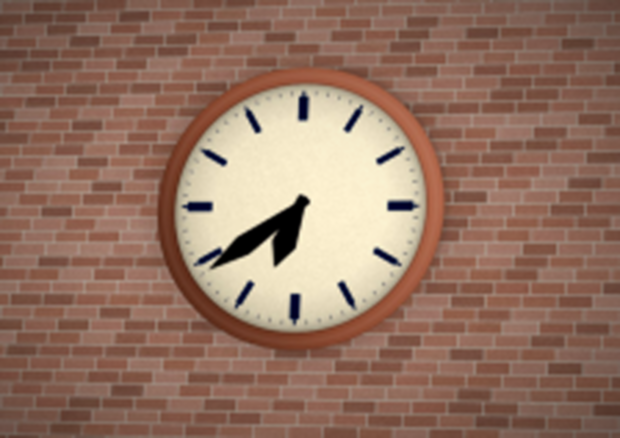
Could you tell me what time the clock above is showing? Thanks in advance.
6:39
